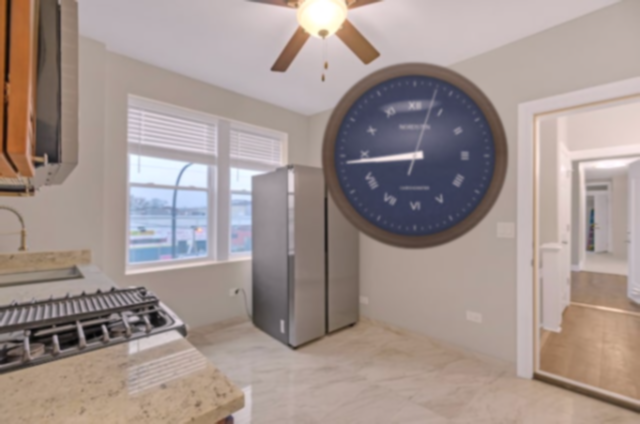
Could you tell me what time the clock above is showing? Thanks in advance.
8:44:03
